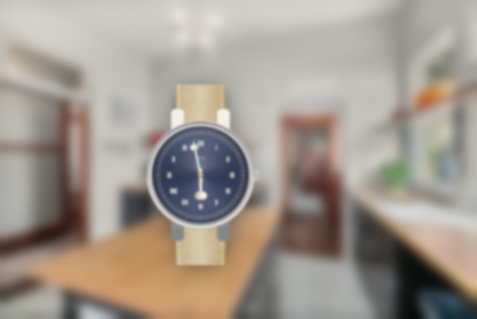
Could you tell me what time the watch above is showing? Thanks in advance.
5:58
